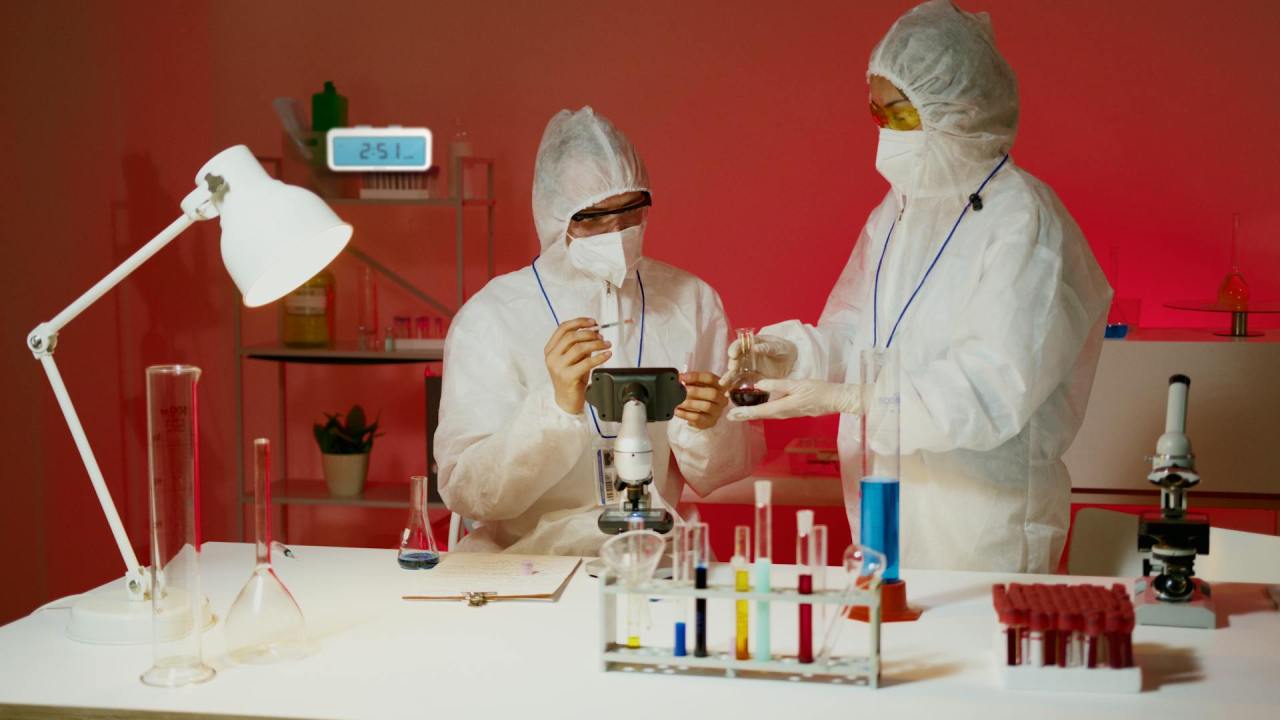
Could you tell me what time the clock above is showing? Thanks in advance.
2:51
